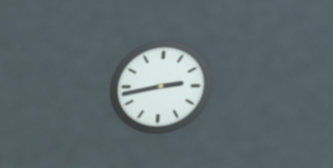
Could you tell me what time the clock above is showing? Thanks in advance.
2:43
